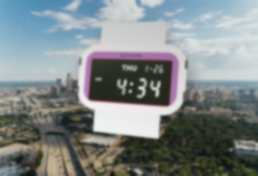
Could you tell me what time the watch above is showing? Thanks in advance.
4:34
